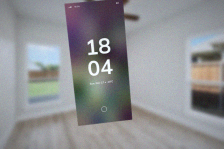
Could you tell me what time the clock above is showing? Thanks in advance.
18:04
